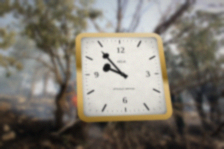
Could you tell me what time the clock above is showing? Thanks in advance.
9:54
